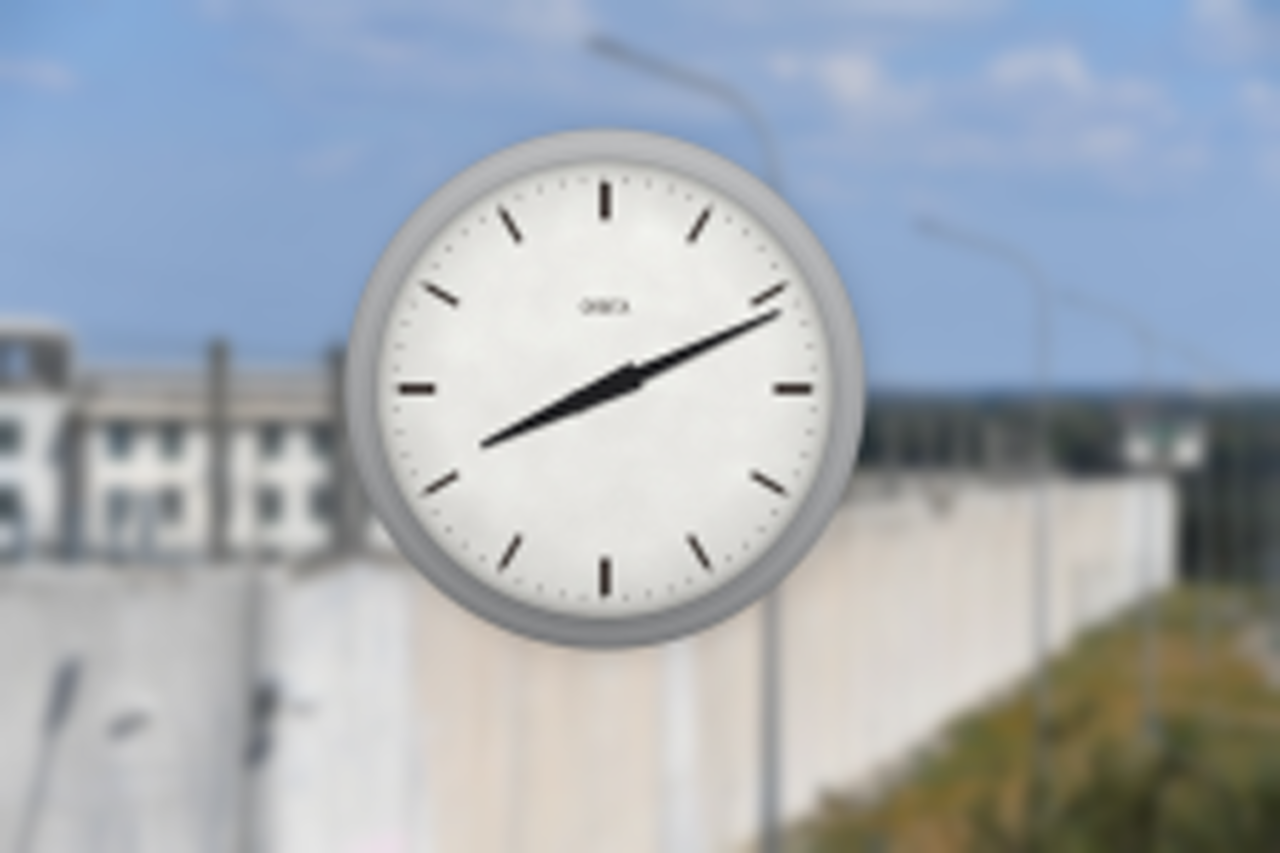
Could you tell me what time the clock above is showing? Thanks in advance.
8:11
